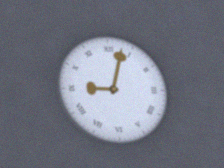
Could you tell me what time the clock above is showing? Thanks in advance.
9:03
